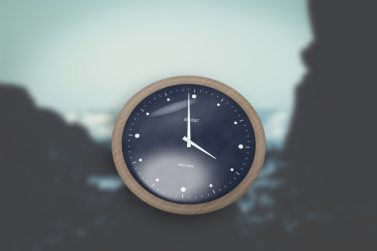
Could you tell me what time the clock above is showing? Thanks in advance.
3:59
